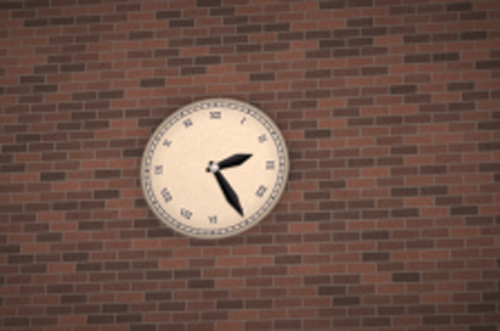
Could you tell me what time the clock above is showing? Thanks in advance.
2:25
